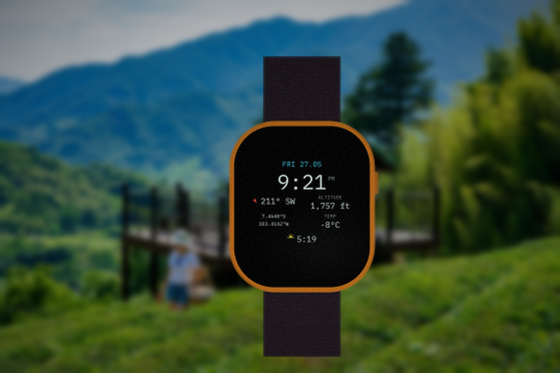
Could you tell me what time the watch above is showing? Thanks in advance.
9:21
